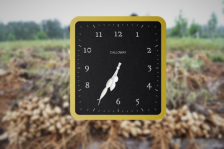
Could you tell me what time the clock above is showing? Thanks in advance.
6:35
